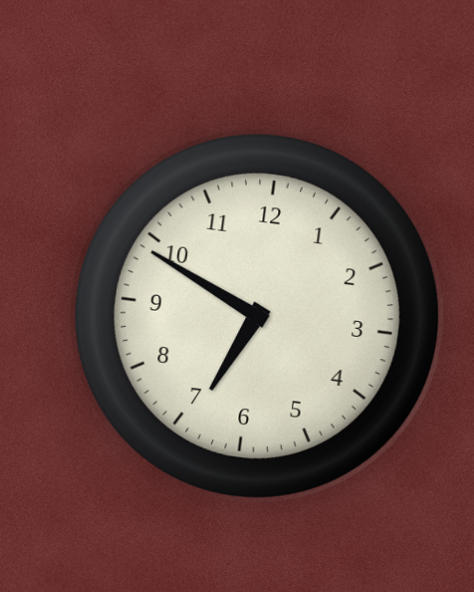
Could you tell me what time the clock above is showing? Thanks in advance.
6:49
